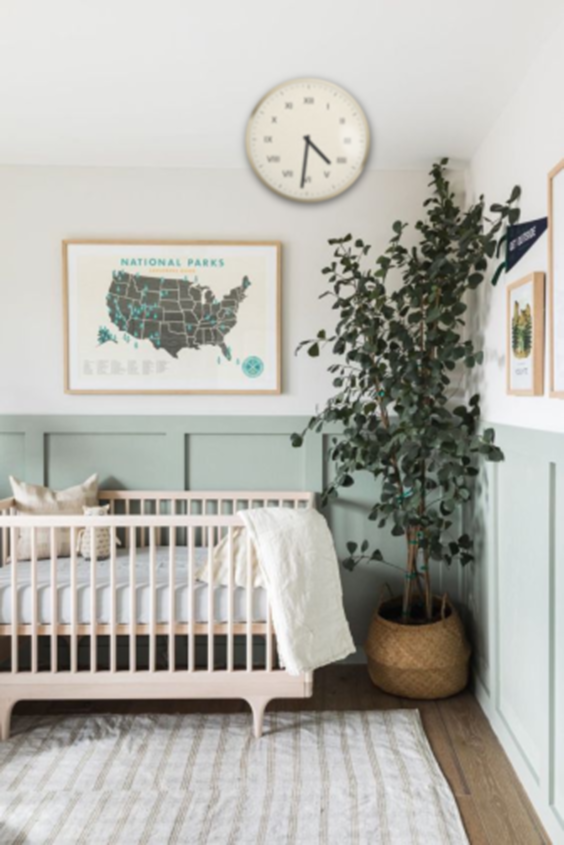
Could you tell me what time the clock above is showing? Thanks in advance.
4:31
